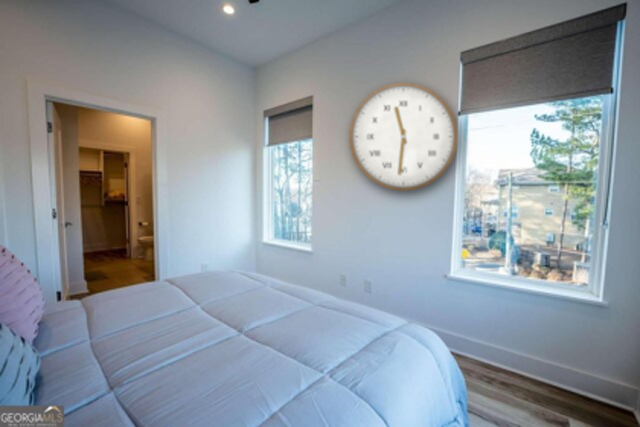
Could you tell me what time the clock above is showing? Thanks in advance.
11:31
